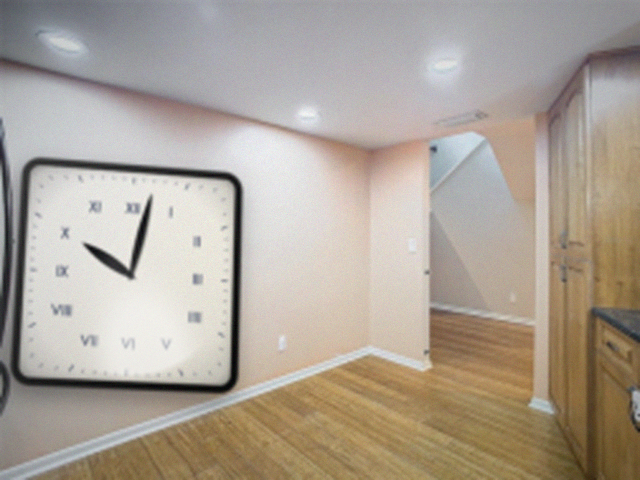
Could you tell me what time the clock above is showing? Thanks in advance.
10:02
